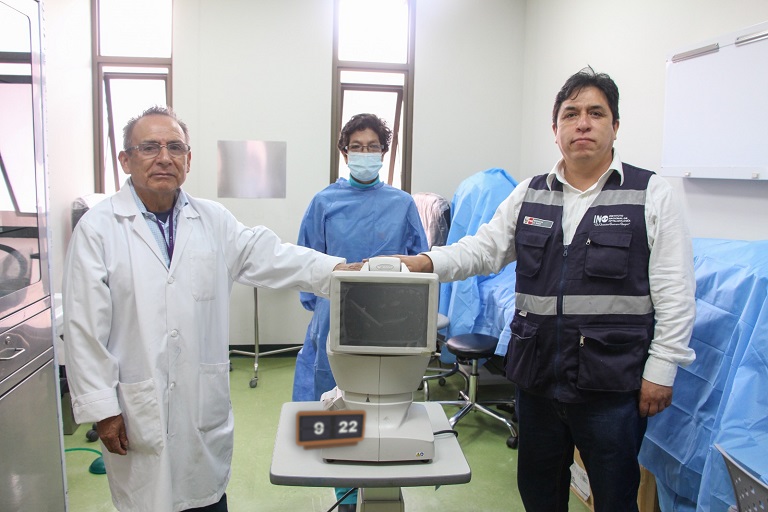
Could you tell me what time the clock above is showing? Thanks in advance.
9:22
